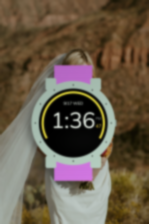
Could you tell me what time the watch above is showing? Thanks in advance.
1:36
